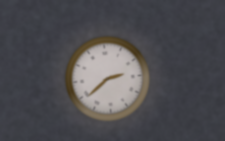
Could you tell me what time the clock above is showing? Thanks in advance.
2:39
